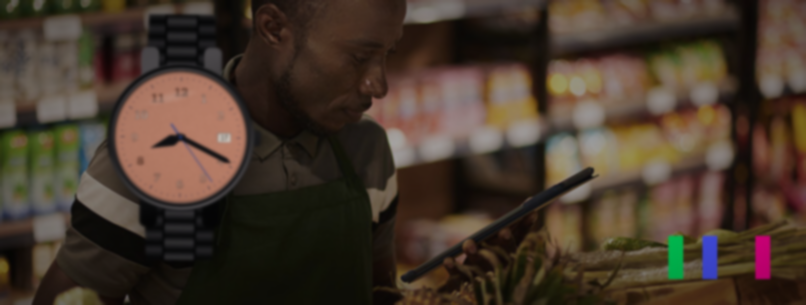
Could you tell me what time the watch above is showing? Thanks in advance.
8:19:24
